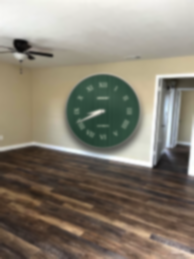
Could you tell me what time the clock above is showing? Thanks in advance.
8:41
